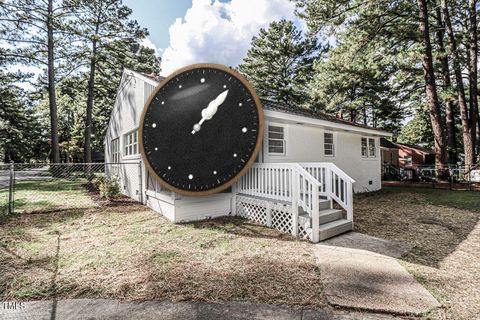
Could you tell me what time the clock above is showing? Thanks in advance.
1:06
